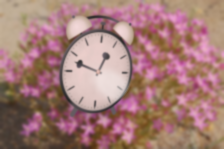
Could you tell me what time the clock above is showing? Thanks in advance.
12:48
